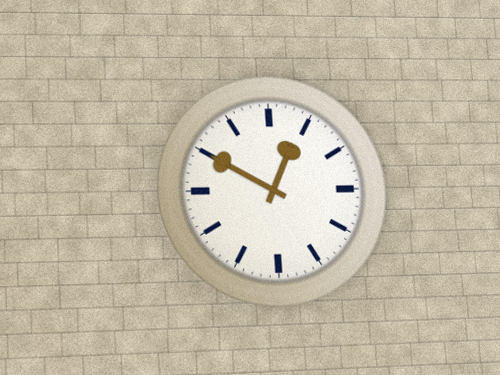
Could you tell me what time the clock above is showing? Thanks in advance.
12:50
